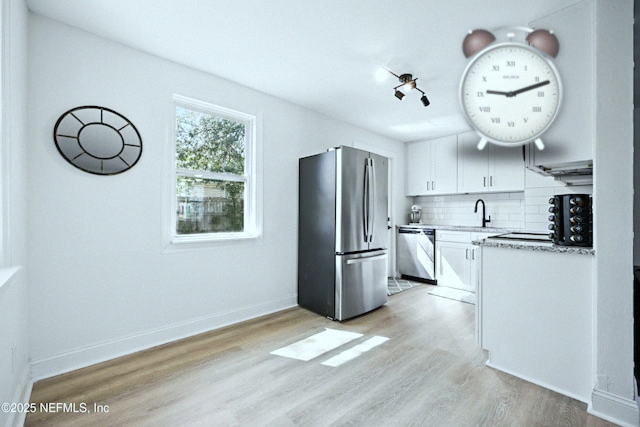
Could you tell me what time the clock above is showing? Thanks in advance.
9:12
